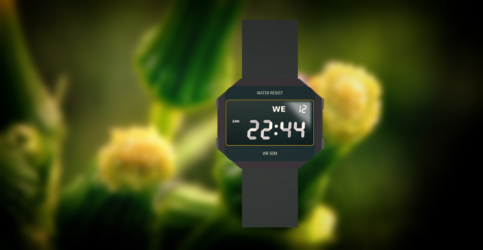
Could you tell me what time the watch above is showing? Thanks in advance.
22:44
